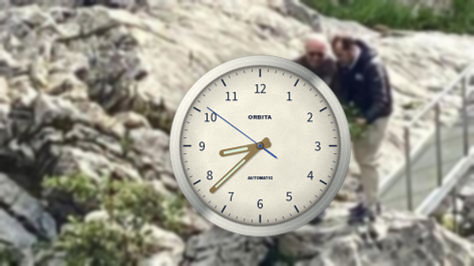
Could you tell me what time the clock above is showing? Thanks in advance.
8:37:51
